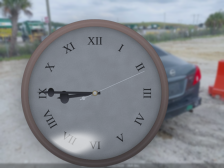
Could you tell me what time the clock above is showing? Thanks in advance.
8:45:11
